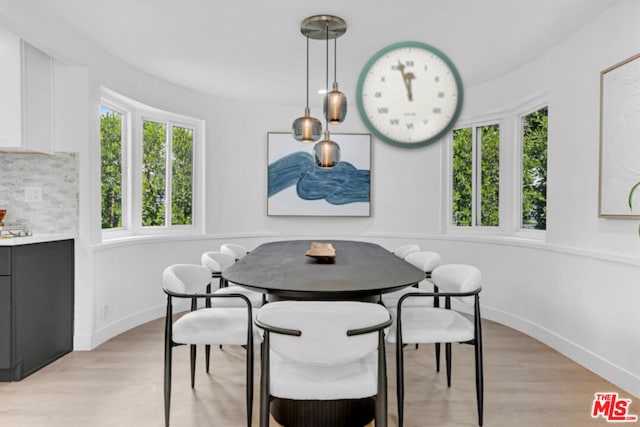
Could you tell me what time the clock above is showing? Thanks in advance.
11:57
